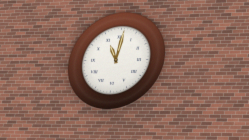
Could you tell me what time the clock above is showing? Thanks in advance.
11:01
